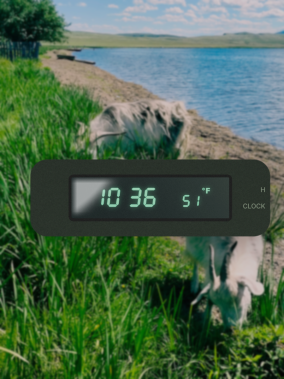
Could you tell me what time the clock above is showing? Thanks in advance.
10:36
